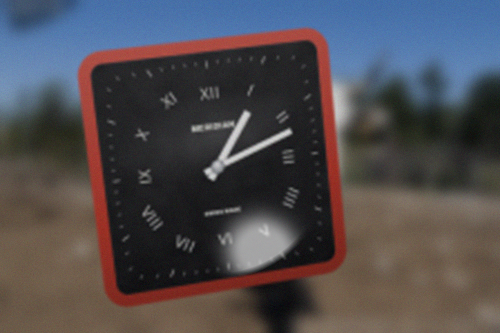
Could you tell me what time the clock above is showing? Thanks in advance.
1:12
